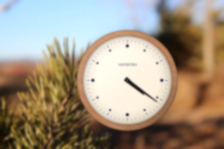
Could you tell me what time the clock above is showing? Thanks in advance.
4:21
